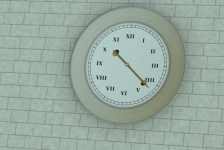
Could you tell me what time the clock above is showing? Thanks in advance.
10:22
